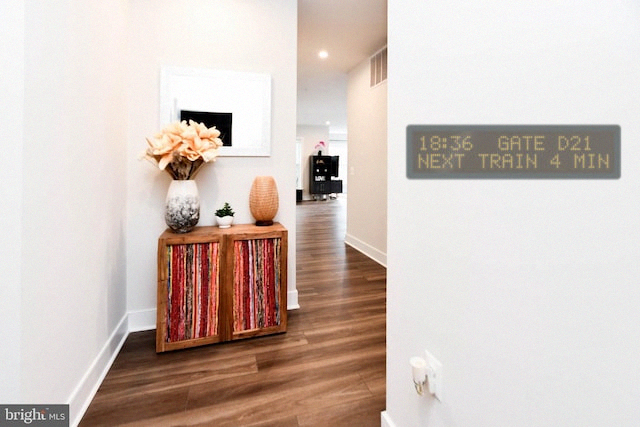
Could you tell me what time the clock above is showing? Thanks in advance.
18:36
